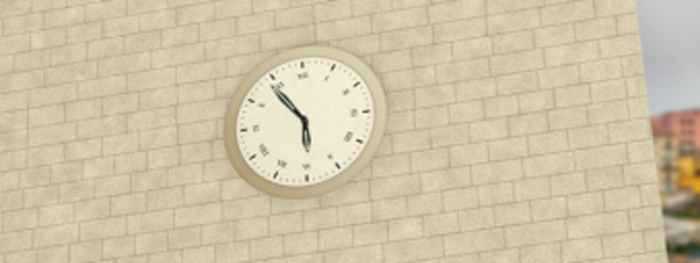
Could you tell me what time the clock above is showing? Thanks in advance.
5:54
